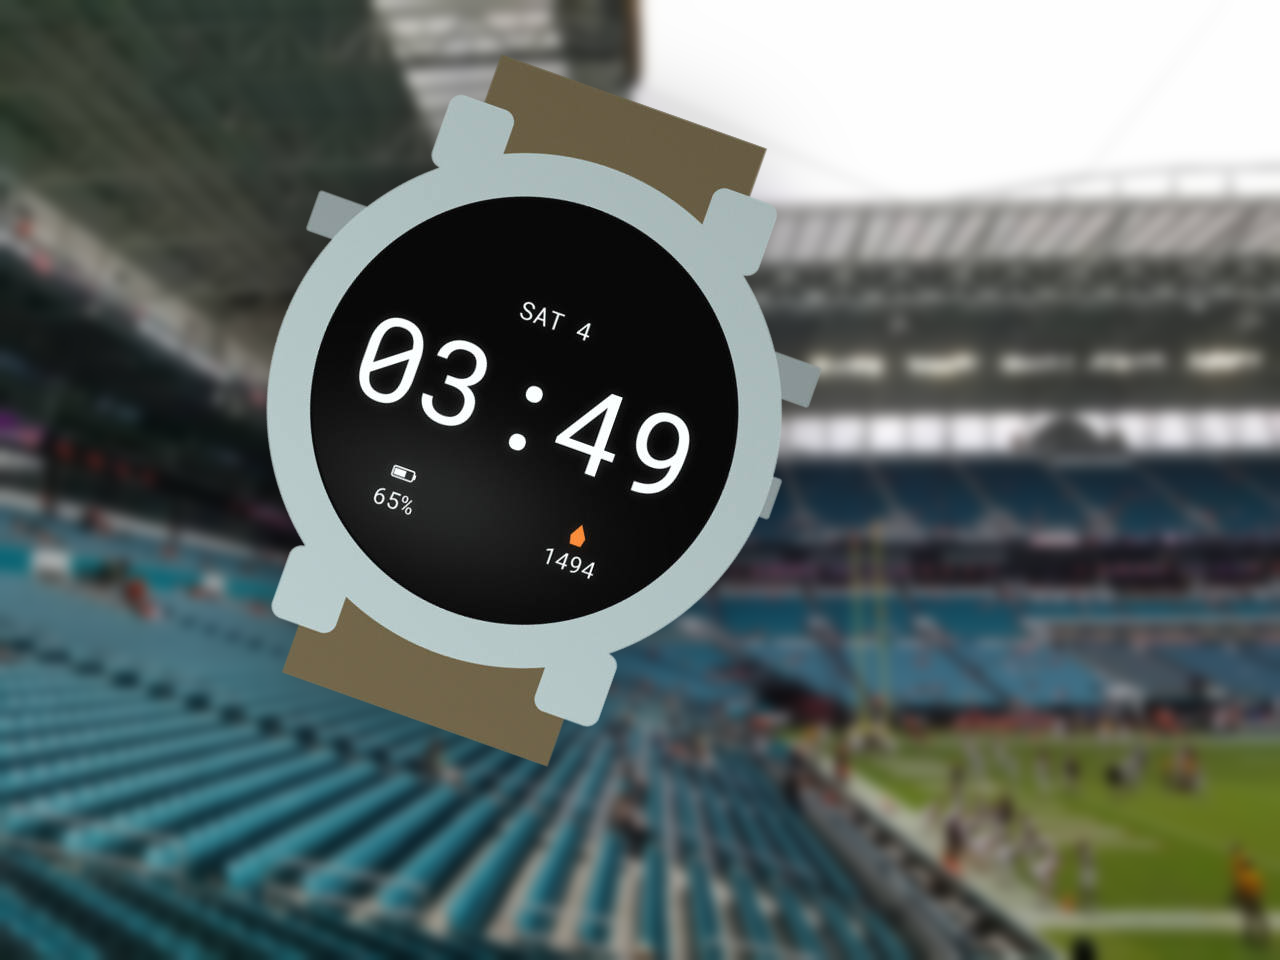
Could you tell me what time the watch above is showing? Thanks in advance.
3:49
